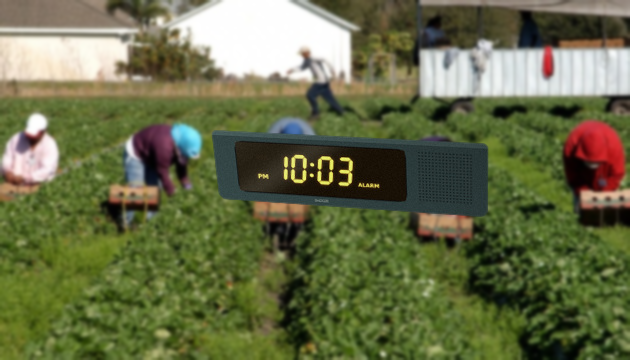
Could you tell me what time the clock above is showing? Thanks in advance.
10:03
